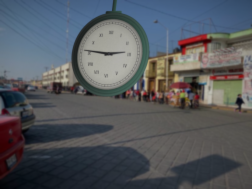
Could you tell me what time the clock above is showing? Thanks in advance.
2:46
